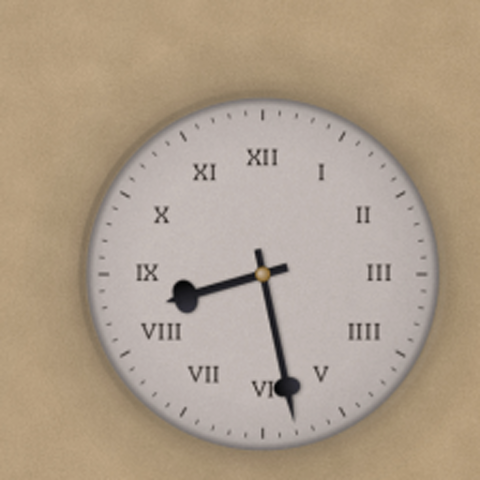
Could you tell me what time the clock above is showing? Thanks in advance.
8:28
